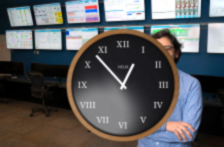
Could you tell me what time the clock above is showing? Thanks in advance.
12:53
